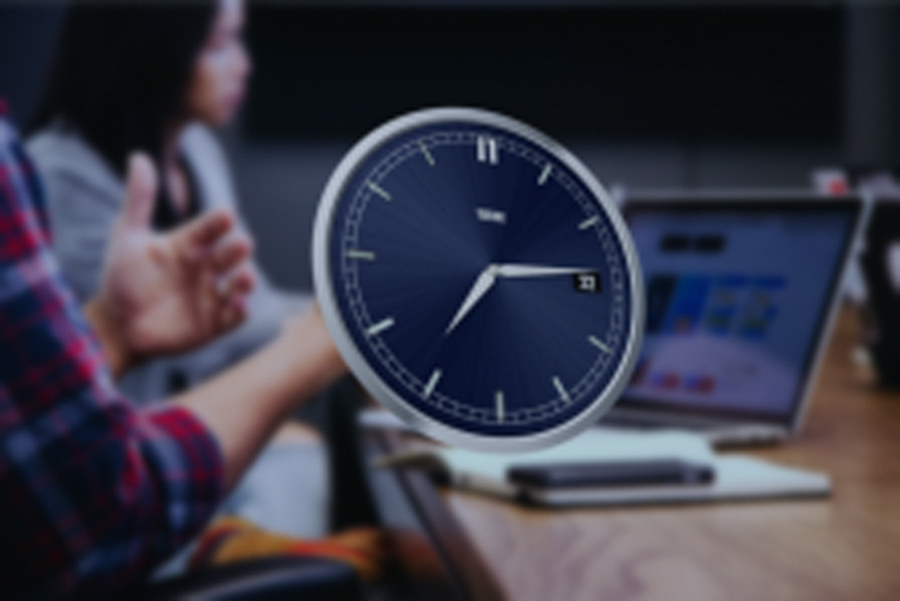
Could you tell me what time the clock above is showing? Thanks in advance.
7:14
